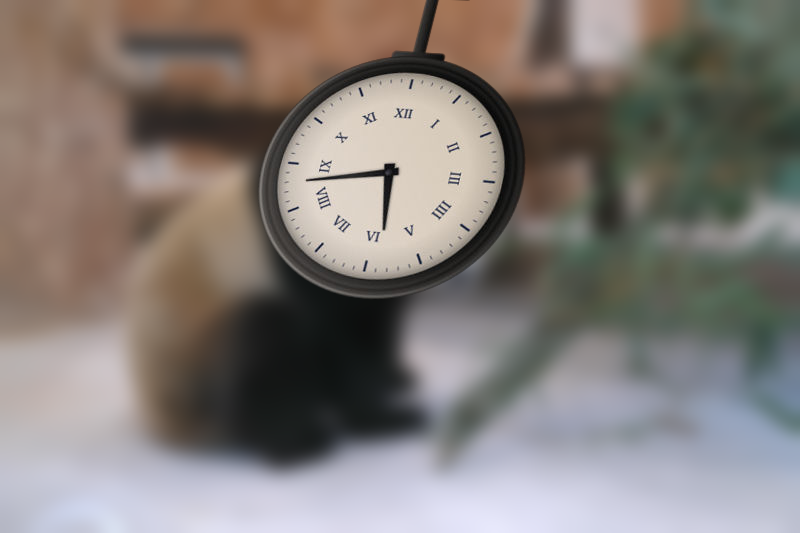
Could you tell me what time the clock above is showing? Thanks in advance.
5:43
